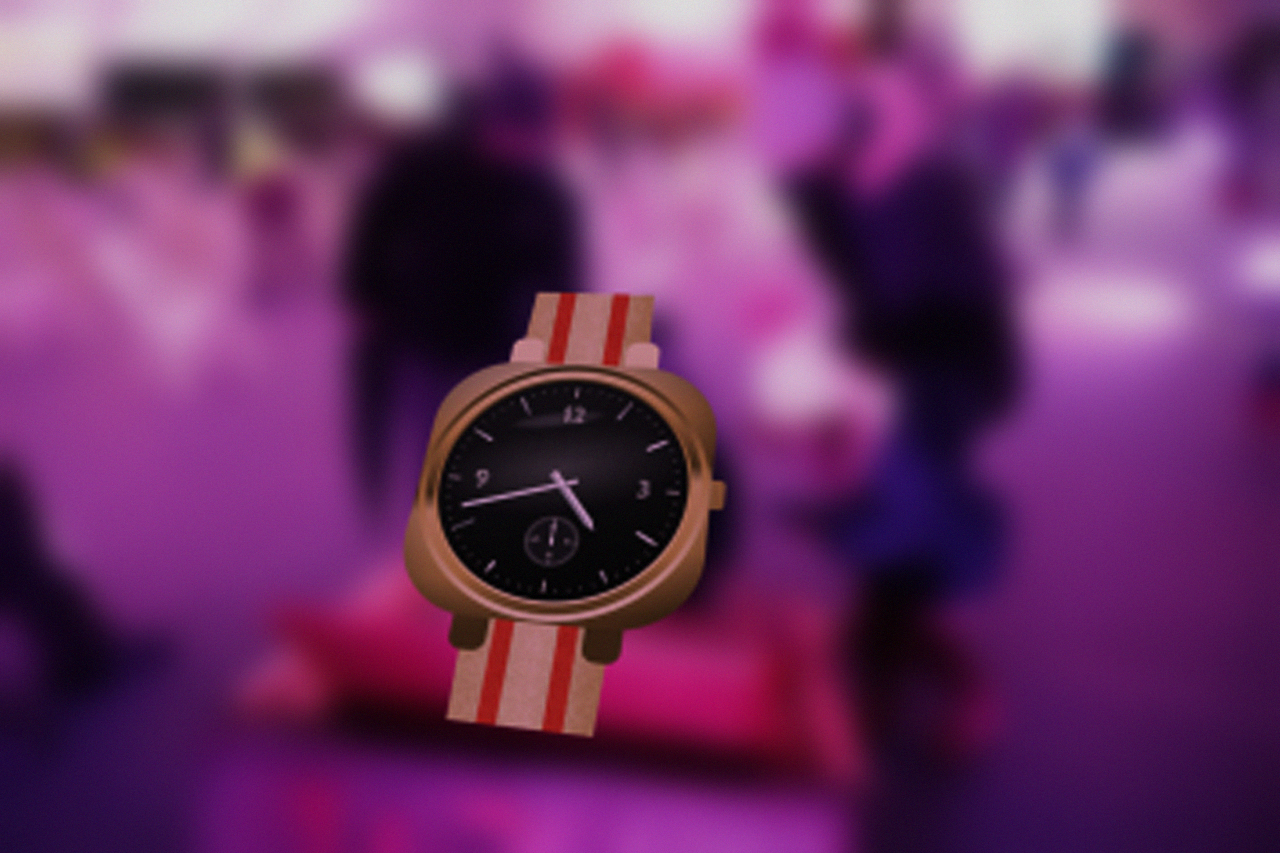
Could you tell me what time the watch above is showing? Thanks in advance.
4:42
